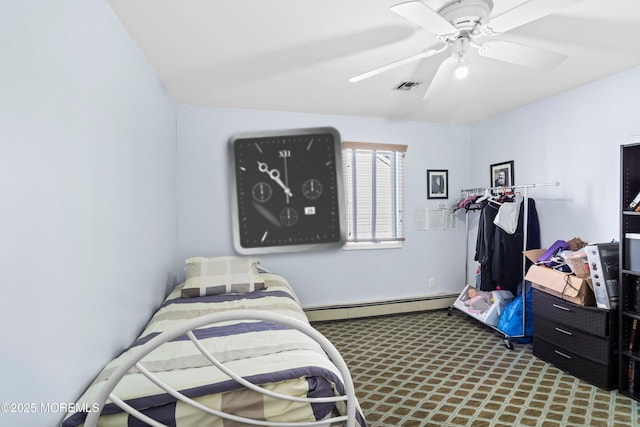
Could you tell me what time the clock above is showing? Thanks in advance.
10:53
